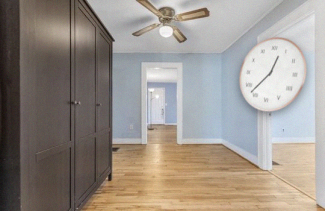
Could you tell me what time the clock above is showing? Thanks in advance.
12:37
